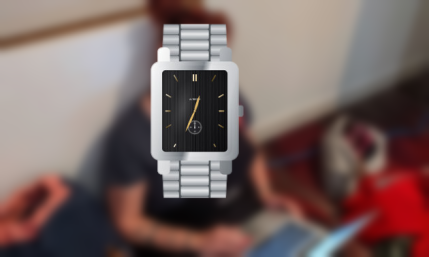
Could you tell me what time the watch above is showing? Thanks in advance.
12:34
